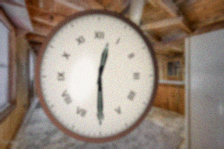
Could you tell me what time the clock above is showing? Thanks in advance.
12:30
